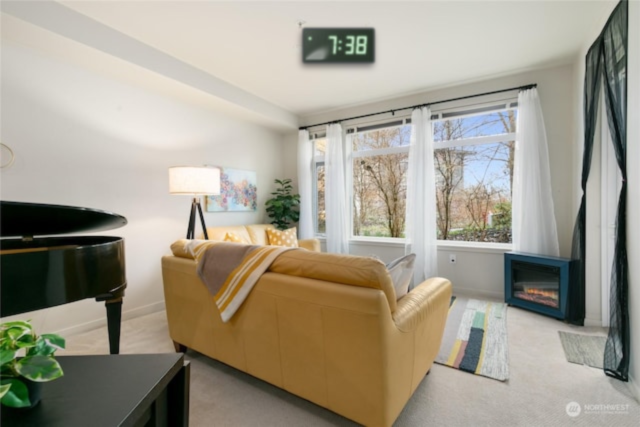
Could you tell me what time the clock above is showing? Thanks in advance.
7:38
